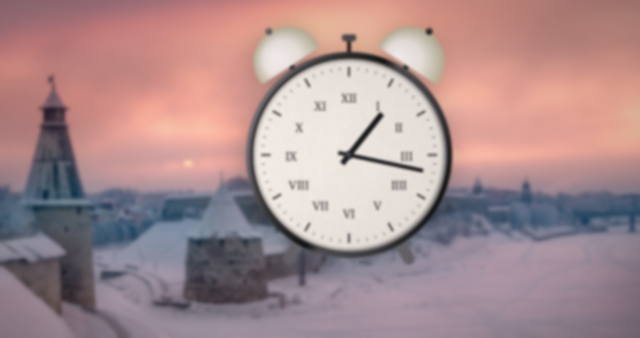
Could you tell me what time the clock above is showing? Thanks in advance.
1:17
